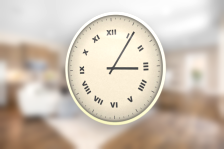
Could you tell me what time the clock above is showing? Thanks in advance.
3:06
